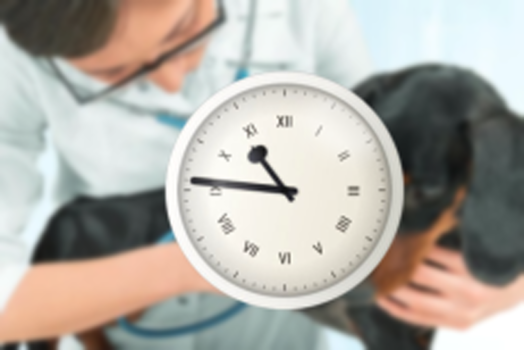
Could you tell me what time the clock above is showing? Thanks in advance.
10:46
